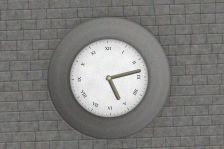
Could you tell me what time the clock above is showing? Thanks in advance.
5:13
